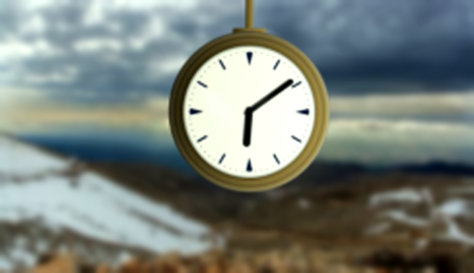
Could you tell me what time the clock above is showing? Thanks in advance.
6:09
